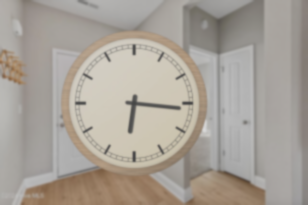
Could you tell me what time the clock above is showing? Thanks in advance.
6:16
